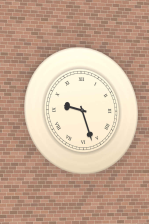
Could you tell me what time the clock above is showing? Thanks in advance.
9:27
